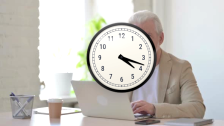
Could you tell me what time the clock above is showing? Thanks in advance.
4:18
